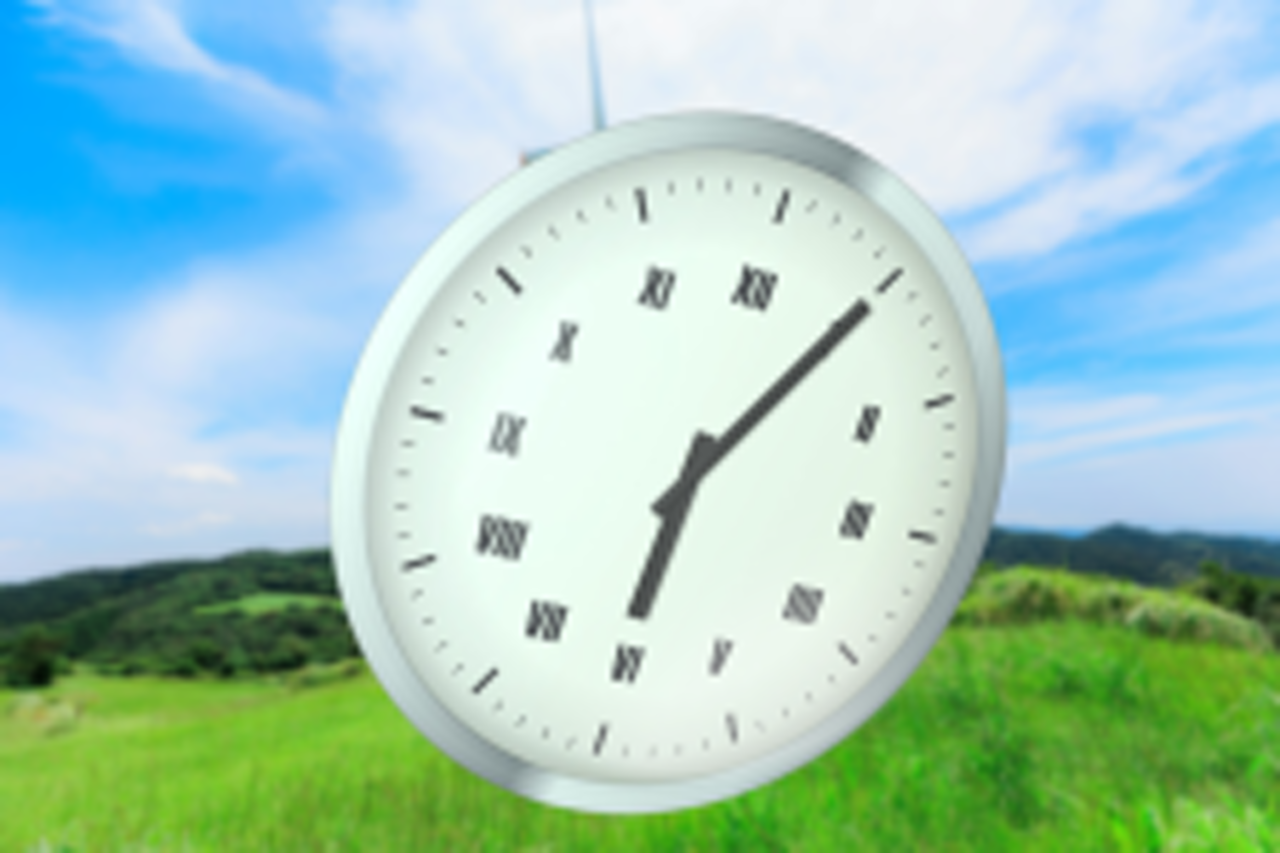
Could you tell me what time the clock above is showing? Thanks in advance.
6:05
